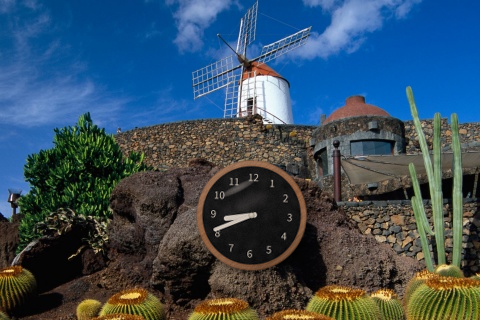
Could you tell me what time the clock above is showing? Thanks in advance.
8:41
